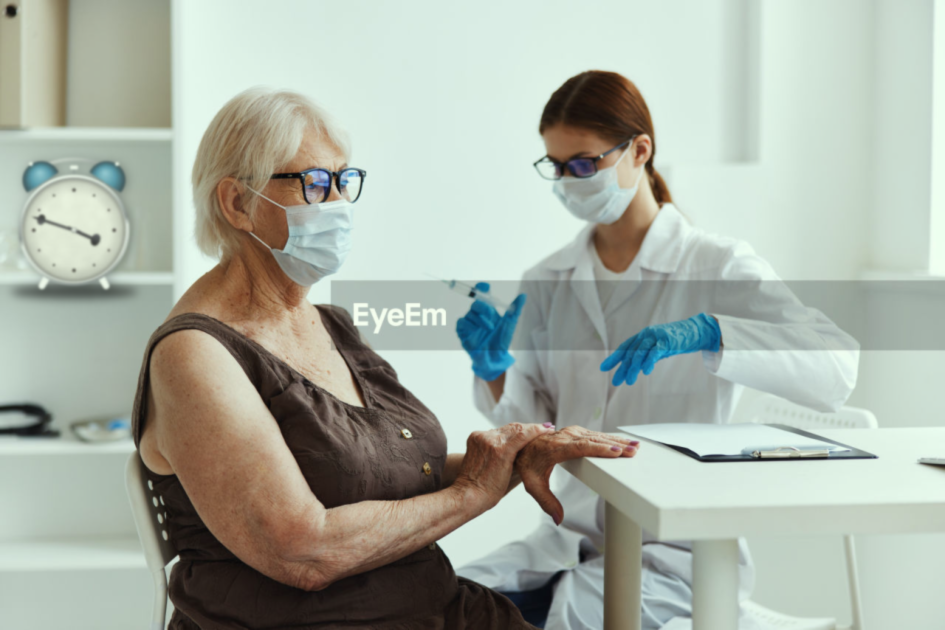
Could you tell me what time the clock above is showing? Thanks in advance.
3:48
